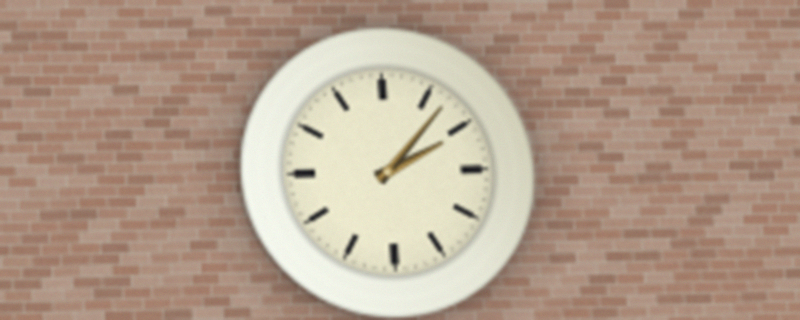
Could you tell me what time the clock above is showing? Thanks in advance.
2:07
